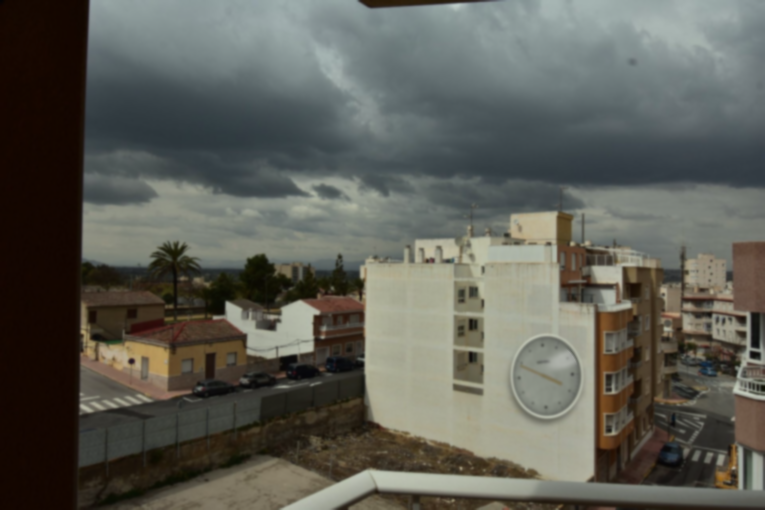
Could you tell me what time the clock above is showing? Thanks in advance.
3:49
